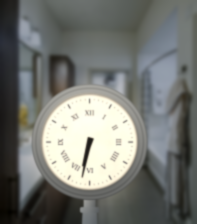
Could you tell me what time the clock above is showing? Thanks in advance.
6:32
